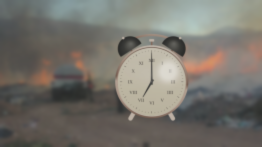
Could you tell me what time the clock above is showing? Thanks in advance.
7:00
